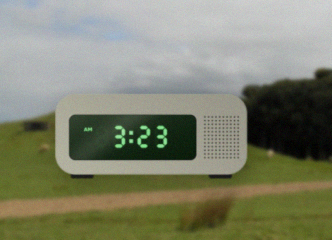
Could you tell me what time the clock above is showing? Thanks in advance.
3:23
